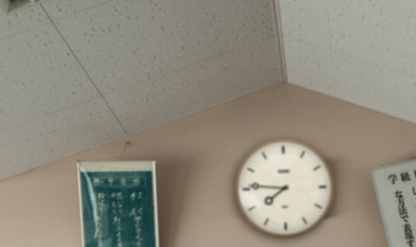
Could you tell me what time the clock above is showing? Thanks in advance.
7:46
